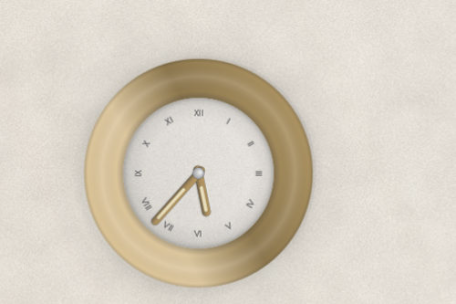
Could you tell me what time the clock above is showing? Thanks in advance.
5:37
